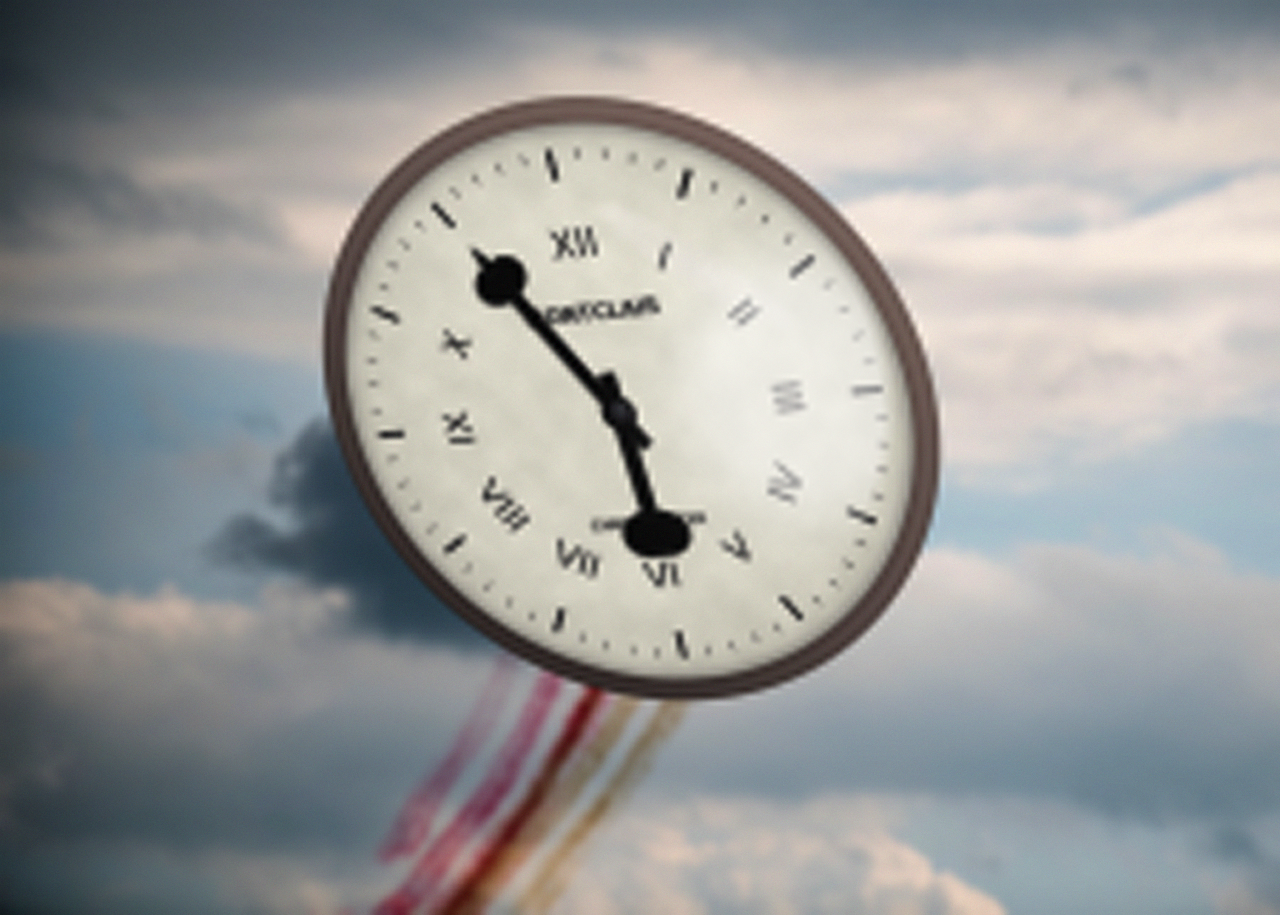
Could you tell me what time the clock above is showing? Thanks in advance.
5:55
